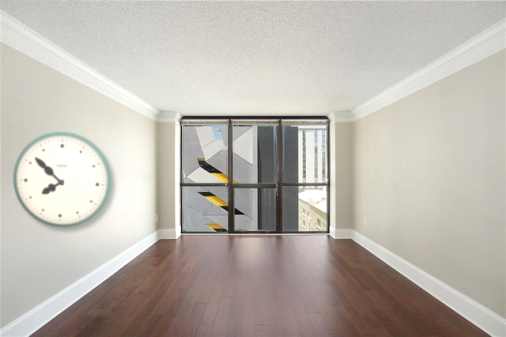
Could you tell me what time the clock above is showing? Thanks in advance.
7:52
